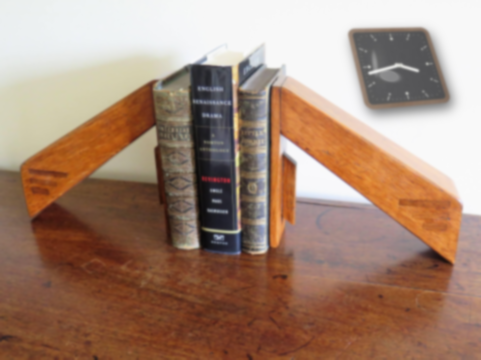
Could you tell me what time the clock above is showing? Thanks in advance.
3:43
